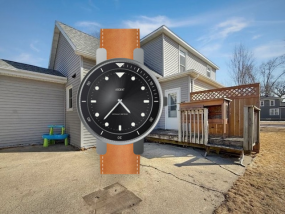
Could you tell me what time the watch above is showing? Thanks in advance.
4:37
